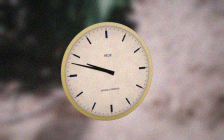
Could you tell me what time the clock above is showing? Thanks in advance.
9:48
